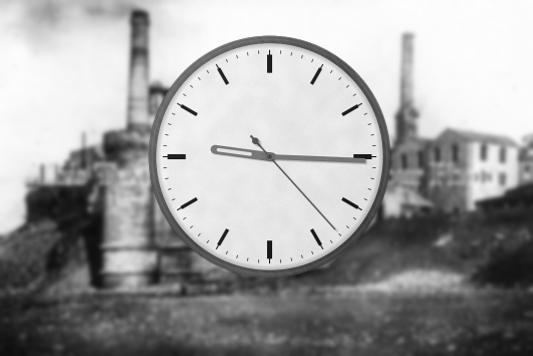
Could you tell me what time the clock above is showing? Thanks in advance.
9:15:23
